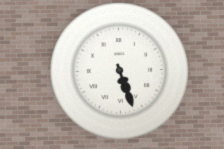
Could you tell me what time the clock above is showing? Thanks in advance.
5:27
